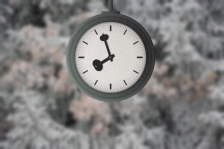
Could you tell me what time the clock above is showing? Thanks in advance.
7:57
